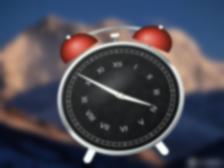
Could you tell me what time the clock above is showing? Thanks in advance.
3:51
